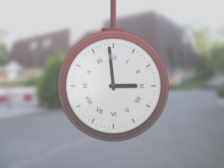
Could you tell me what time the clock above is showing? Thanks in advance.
2:59
